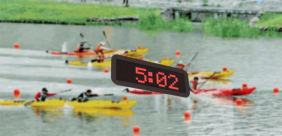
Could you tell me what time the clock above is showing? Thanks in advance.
5:02
